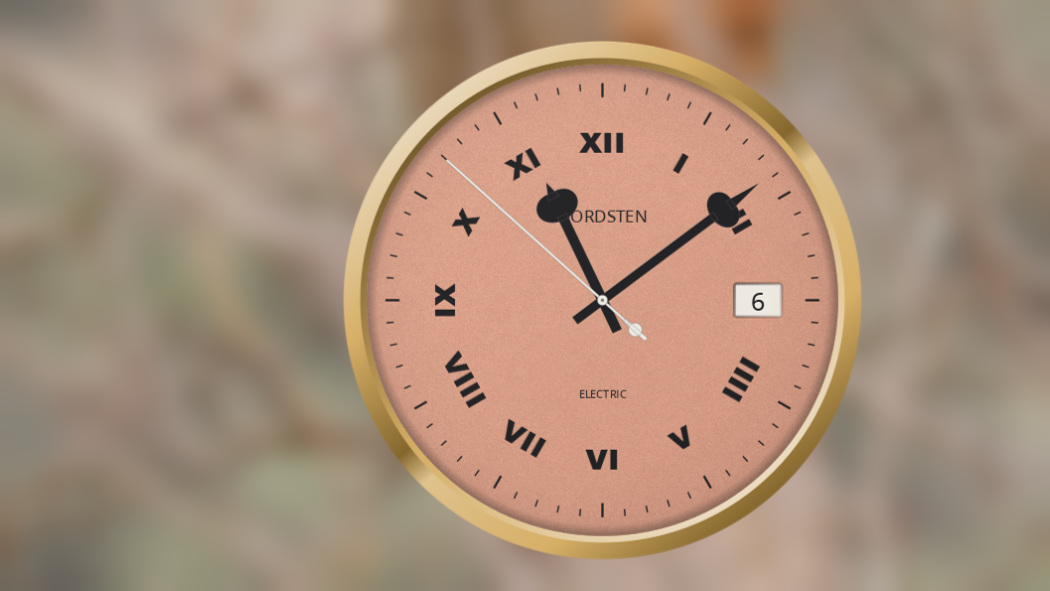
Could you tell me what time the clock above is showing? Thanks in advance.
11:08:52
